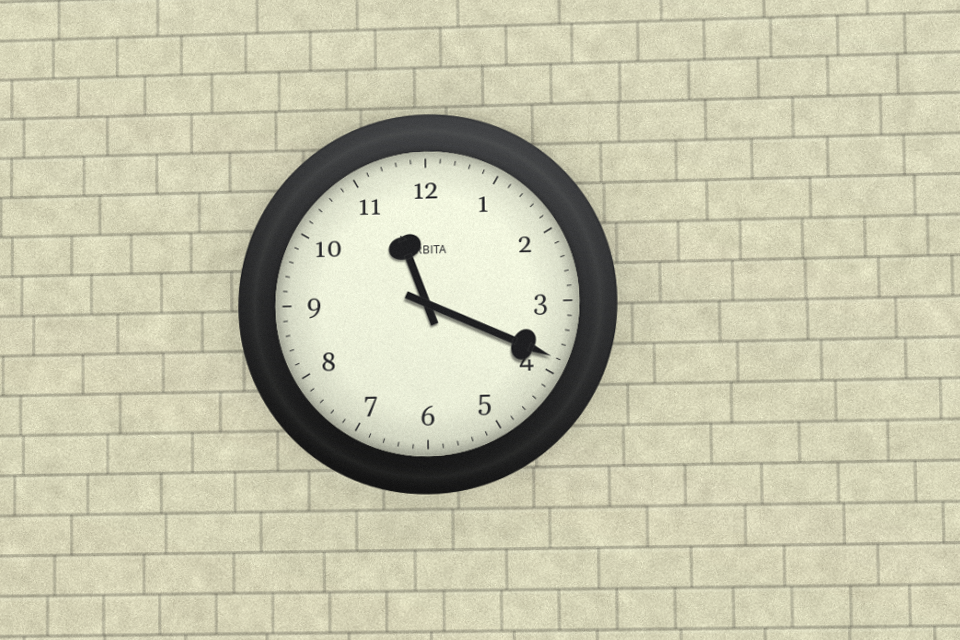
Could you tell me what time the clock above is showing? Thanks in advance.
11:19
